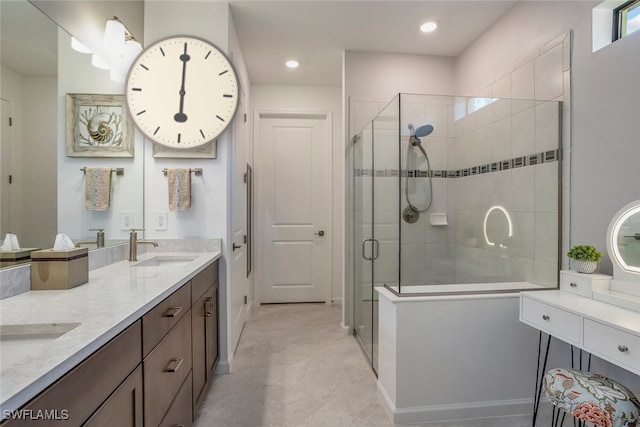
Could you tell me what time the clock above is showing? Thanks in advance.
6:00
